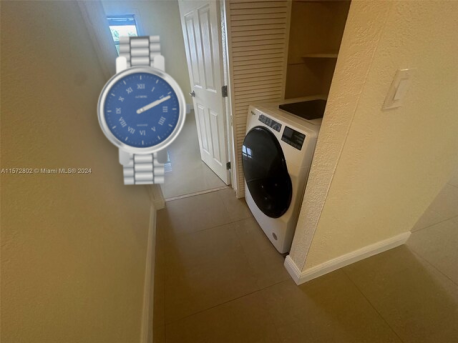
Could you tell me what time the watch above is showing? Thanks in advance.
2:11
